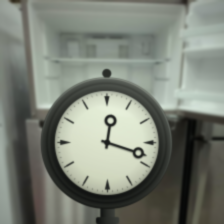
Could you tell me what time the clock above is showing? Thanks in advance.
12:18
